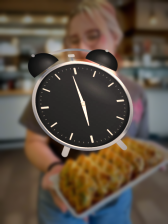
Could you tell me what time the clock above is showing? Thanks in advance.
5:59
